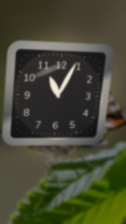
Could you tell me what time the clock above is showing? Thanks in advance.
11:04
